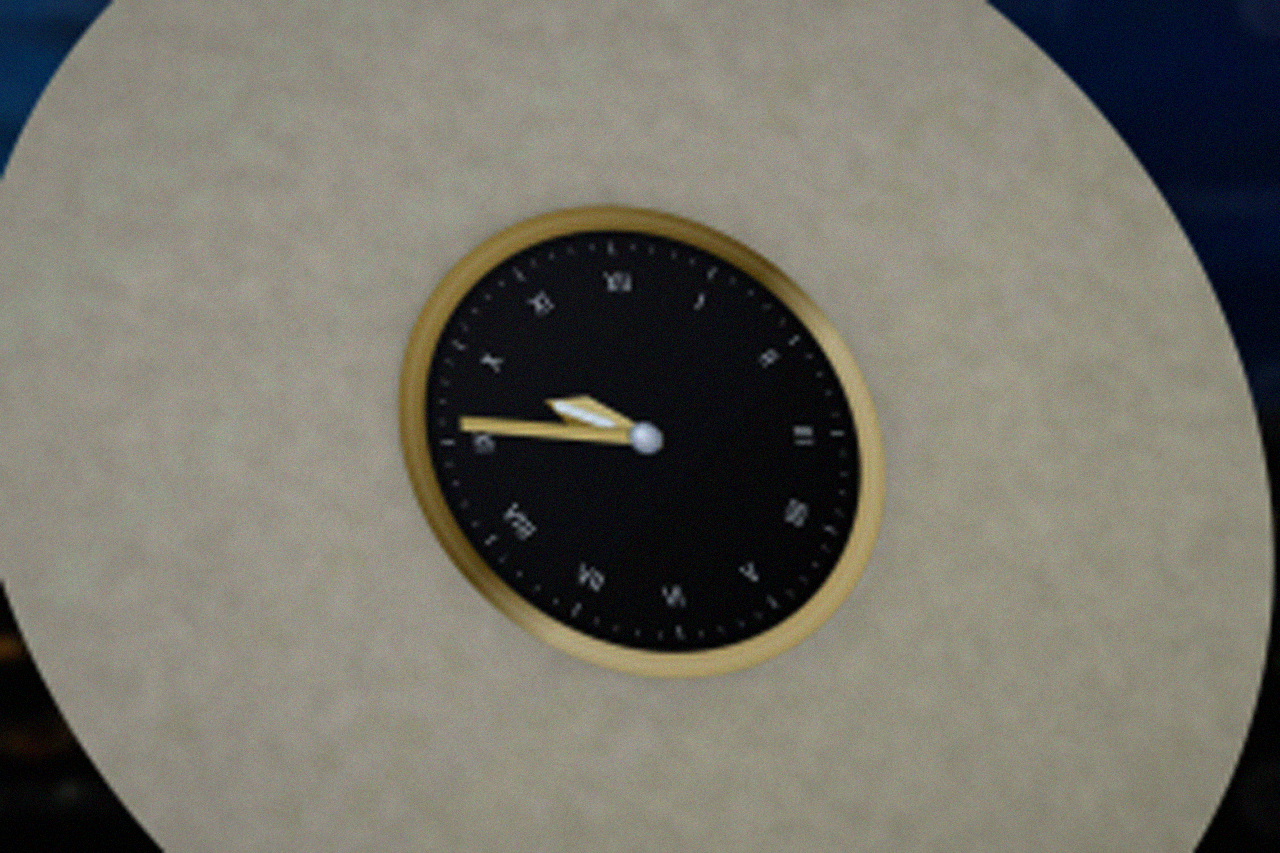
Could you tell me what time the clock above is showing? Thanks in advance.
9:46
